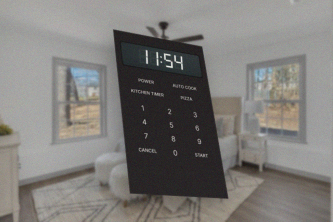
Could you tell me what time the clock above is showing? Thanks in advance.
11:54
